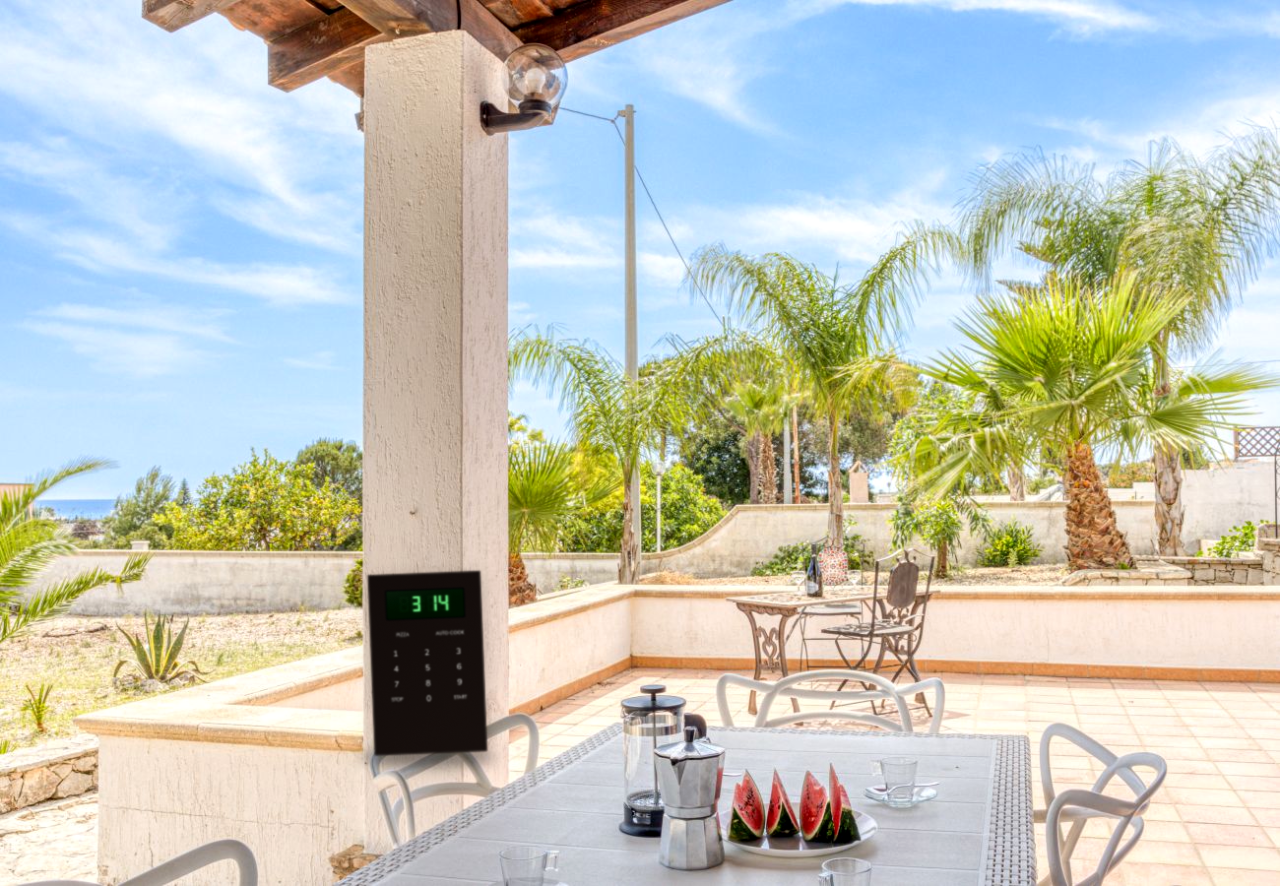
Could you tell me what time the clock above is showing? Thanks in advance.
3:14
